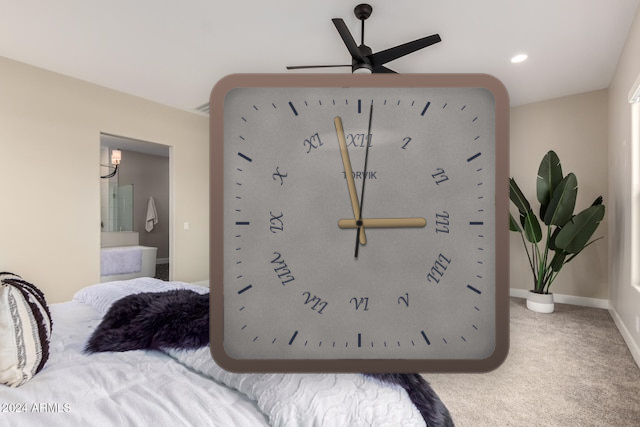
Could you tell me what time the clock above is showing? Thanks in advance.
2:58:01
